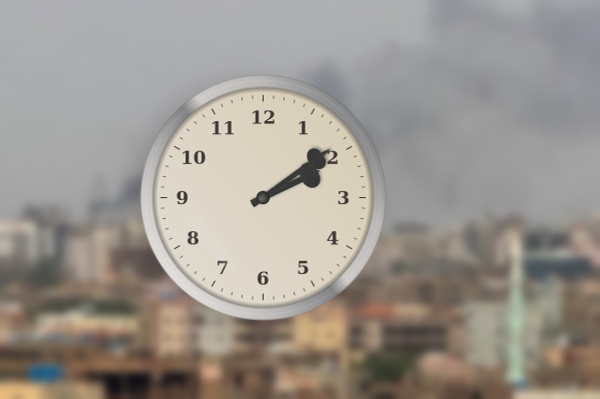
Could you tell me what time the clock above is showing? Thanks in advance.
2:09
